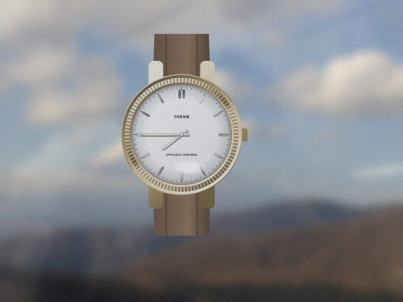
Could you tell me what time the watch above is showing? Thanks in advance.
7:45
